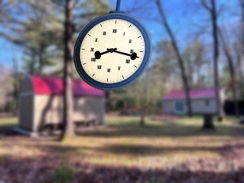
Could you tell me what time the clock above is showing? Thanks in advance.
8:17
